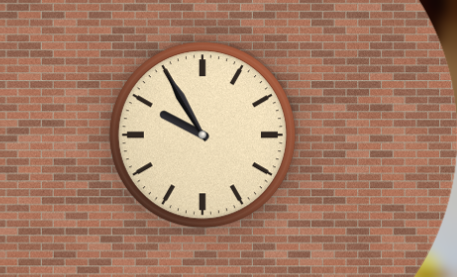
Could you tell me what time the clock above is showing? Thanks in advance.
9:55
